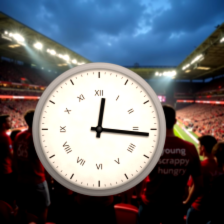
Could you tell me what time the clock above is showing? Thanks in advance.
12:16
